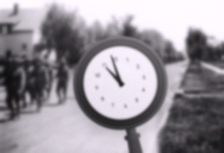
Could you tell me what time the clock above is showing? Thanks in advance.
10:59
